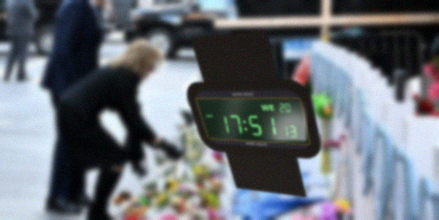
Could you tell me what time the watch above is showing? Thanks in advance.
17:51
